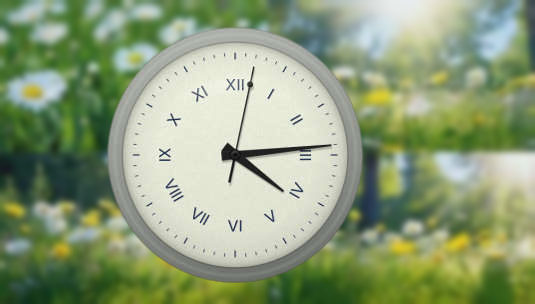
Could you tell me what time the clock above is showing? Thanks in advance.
4:14:02
